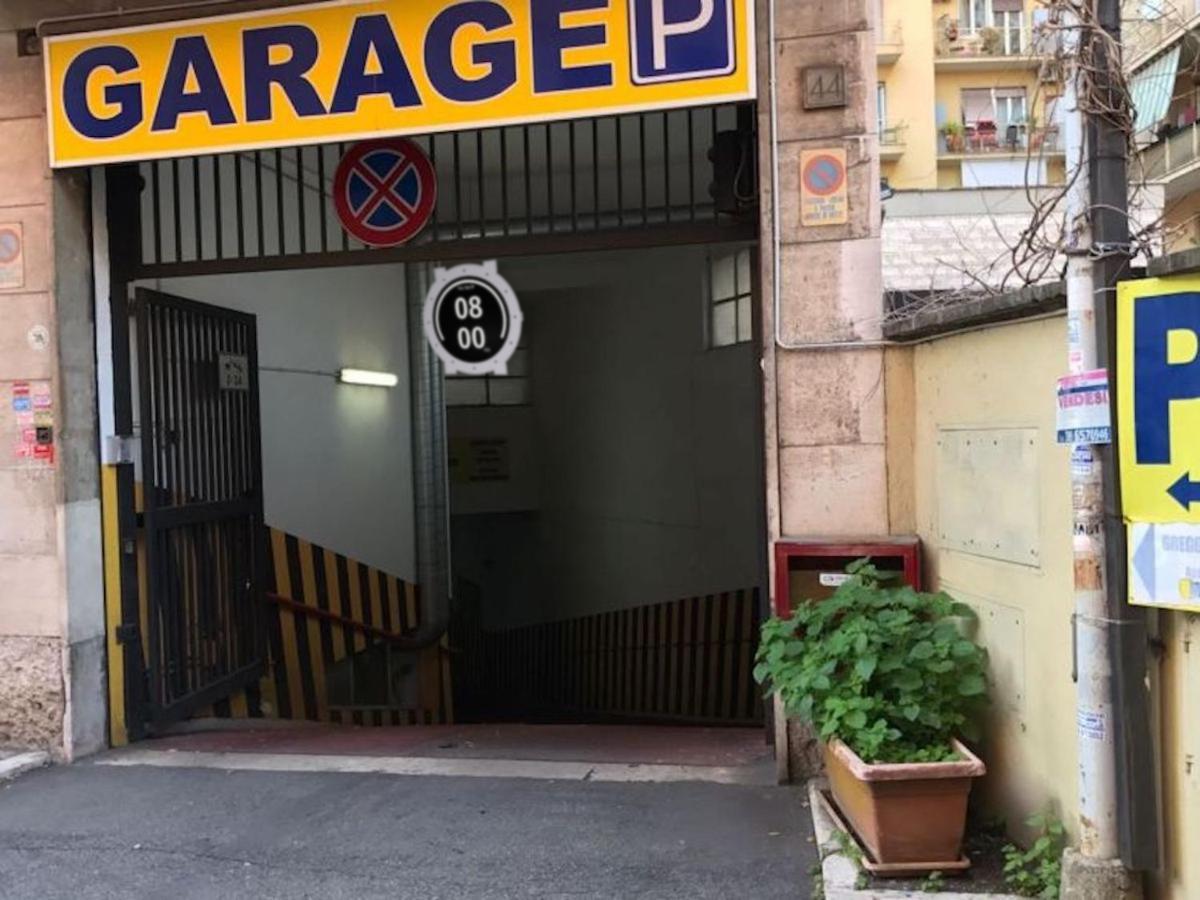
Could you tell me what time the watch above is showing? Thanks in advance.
8:00
